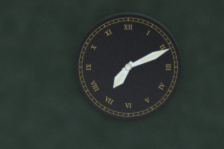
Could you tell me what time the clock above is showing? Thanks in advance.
7:11
